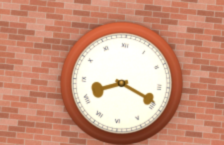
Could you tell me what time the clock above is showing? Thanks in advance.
8:19
